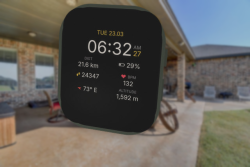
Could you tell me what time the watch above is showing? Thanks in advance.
6:32
